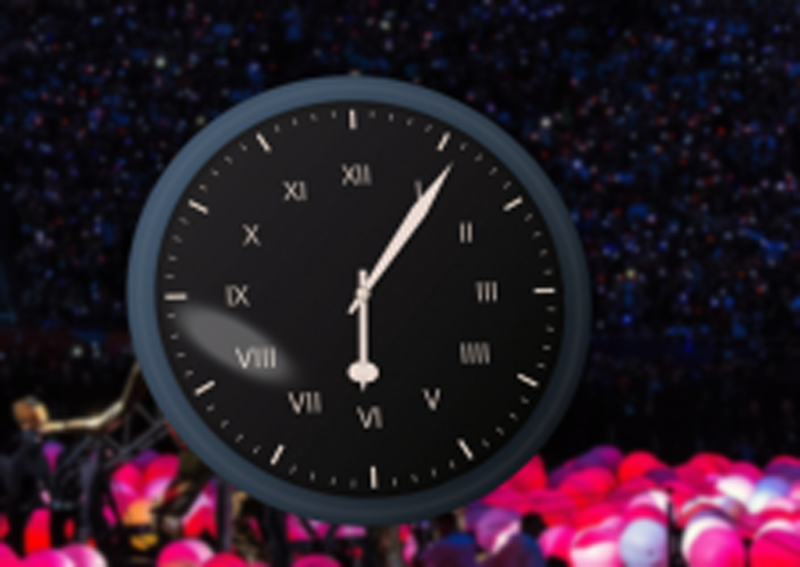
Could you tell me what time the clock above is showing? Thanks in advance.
6:06
